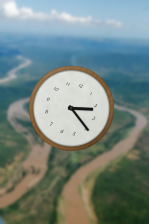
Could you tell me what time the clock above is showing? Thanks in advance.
2:20
